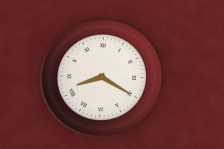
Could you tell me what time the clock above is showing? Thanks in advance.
8:20
